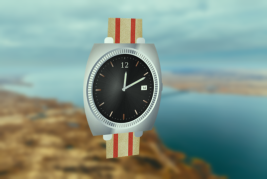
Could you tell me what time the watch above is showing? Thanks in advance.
12:11
